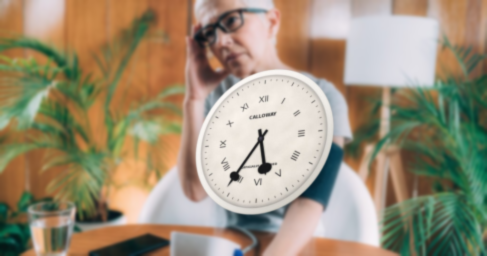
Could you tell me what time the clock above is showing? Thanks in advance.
5:36
